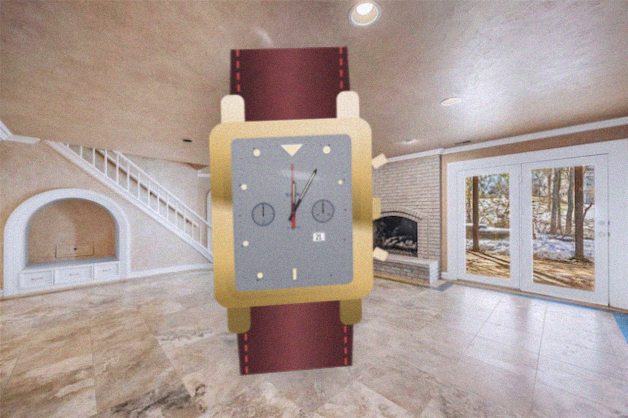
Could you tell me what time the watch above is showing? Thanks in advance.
12:05
